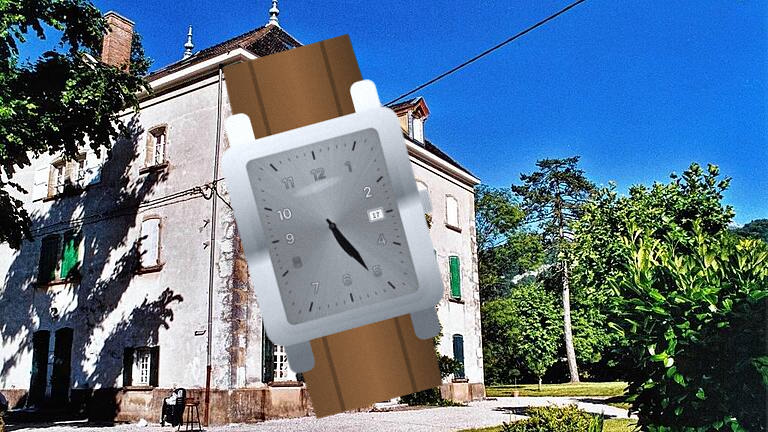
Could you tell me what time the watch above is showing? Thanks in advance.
5:26
